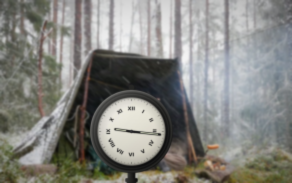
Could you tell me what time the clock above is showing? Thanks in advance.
9:16
